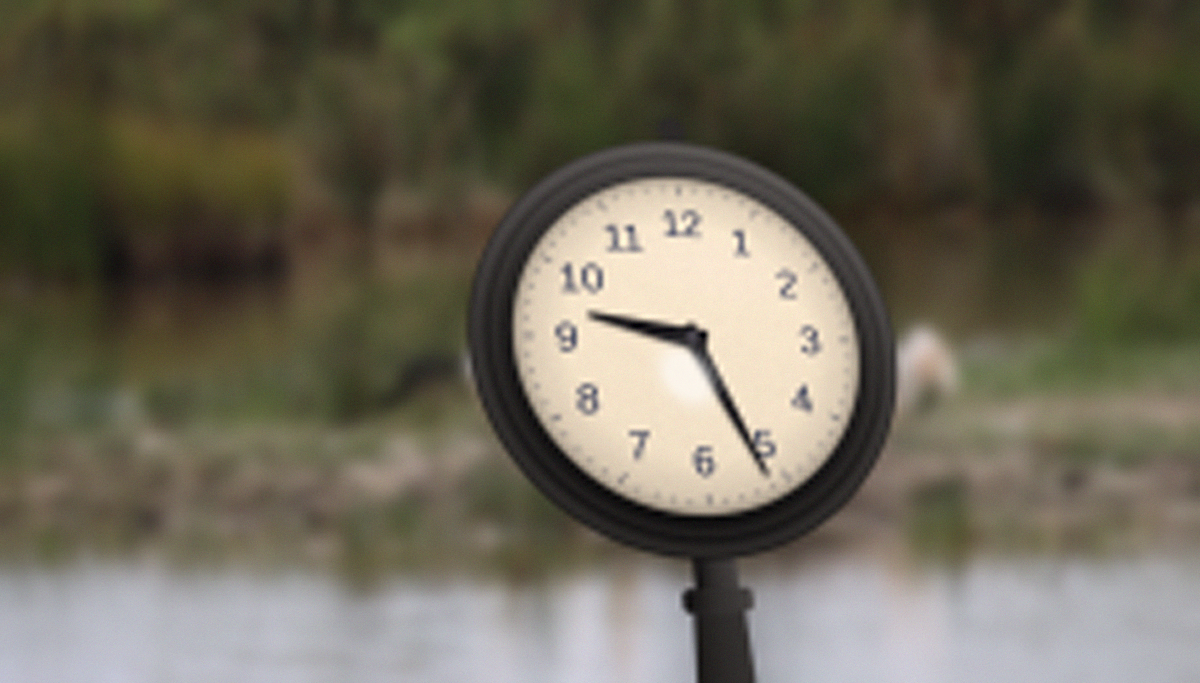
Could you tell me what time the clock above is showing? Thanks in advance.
9:26
